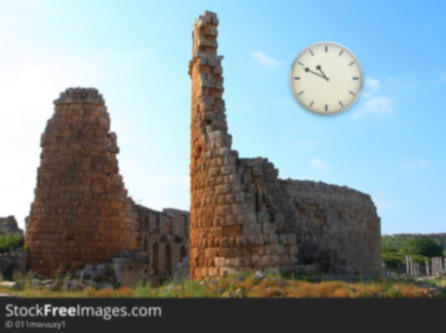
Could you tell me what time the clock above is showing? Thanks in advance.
10:49
